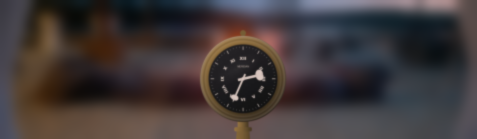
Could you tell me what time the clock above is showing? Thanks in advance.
2:34
